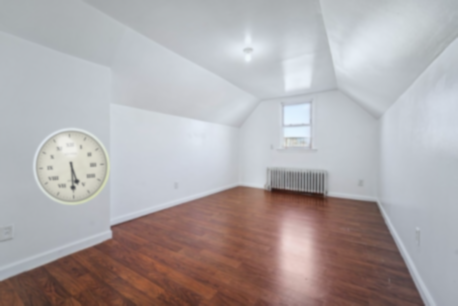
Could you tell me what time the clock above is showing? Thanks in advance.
5:30
